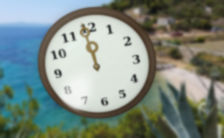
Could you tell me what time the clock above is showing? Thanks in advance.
11:59
